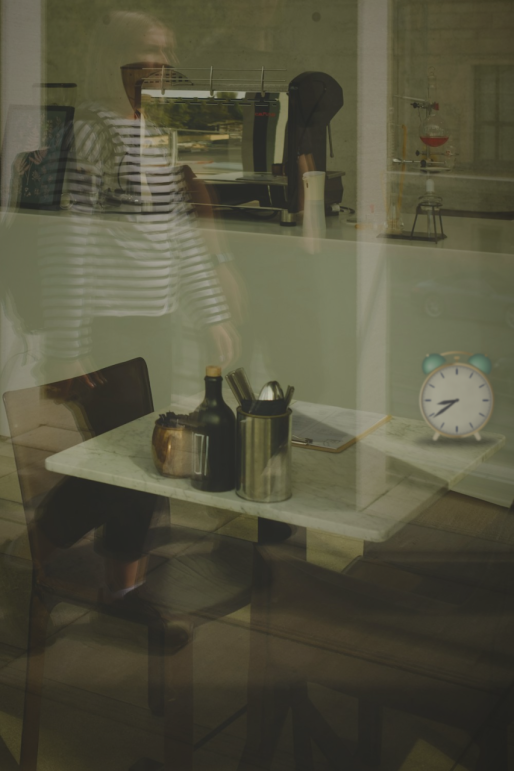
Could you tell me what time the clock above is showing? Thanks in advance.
8:39
